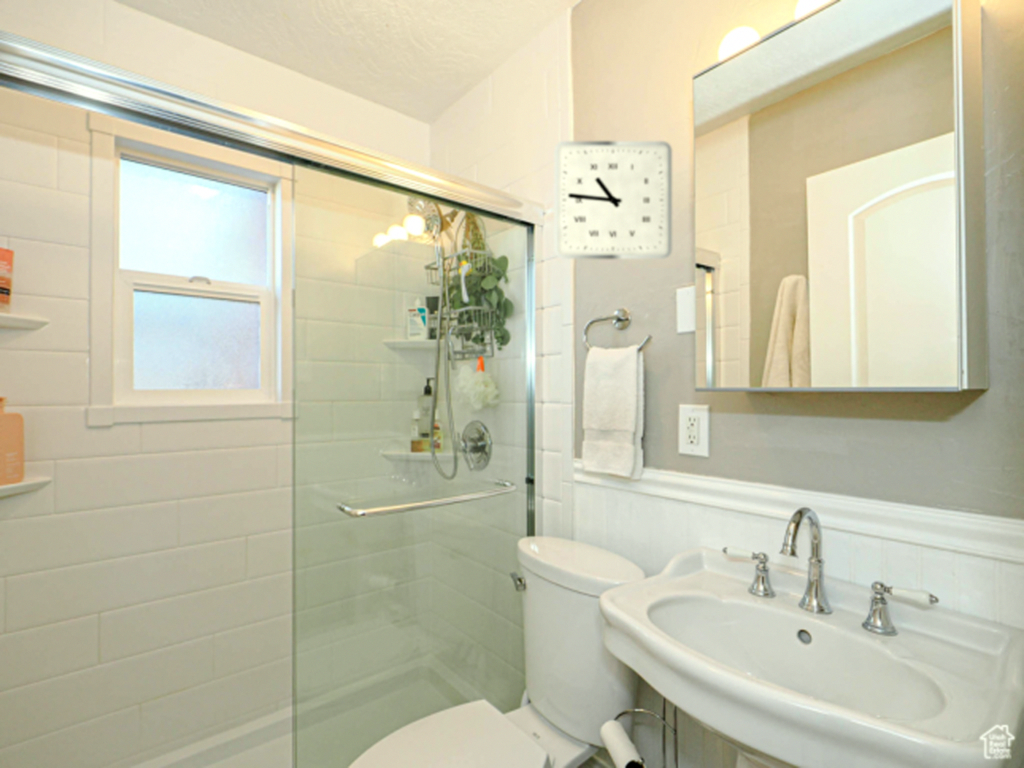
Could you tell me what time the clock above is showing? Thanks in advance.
10:46
